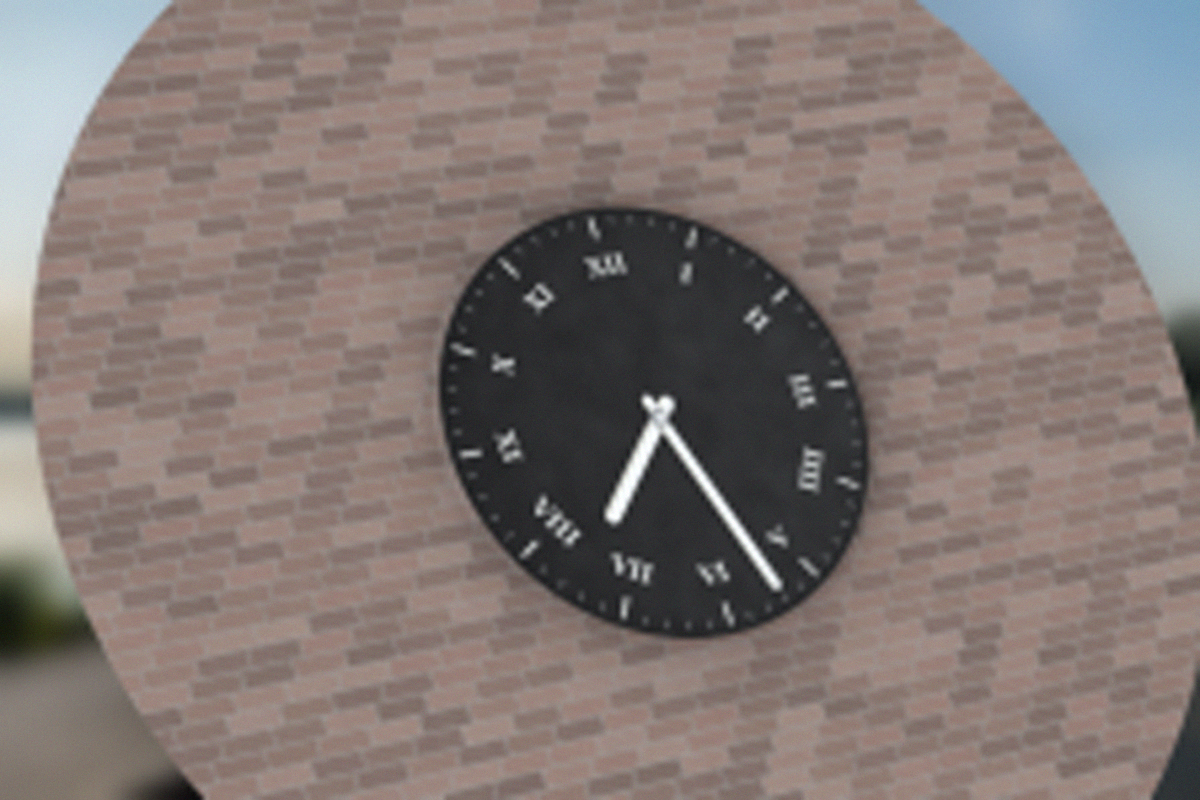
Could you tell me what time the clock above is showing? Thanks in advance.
7:27
